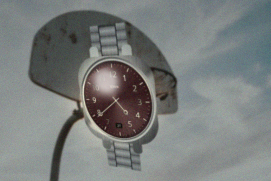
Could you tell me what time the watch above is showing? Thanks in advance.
4:39
